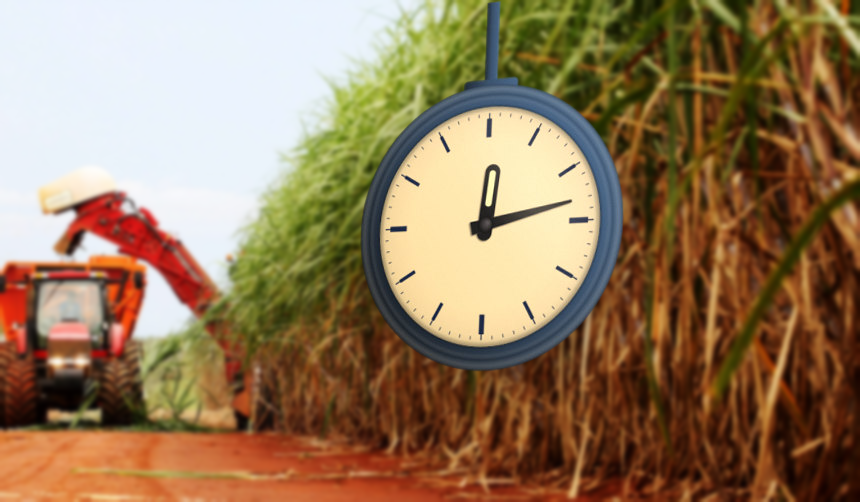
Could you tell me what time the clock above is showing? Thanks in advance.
12:13
